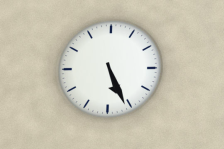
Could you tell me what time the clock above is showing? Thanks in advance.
5:26
